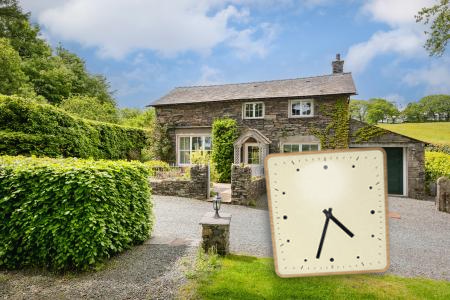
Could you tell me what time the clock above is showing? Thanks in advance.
4:33
